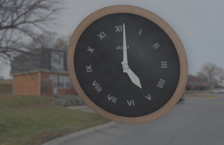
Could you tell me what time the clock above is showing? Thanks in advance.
5:01
